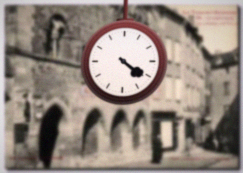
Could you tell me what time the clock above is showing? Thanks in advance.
4:21
